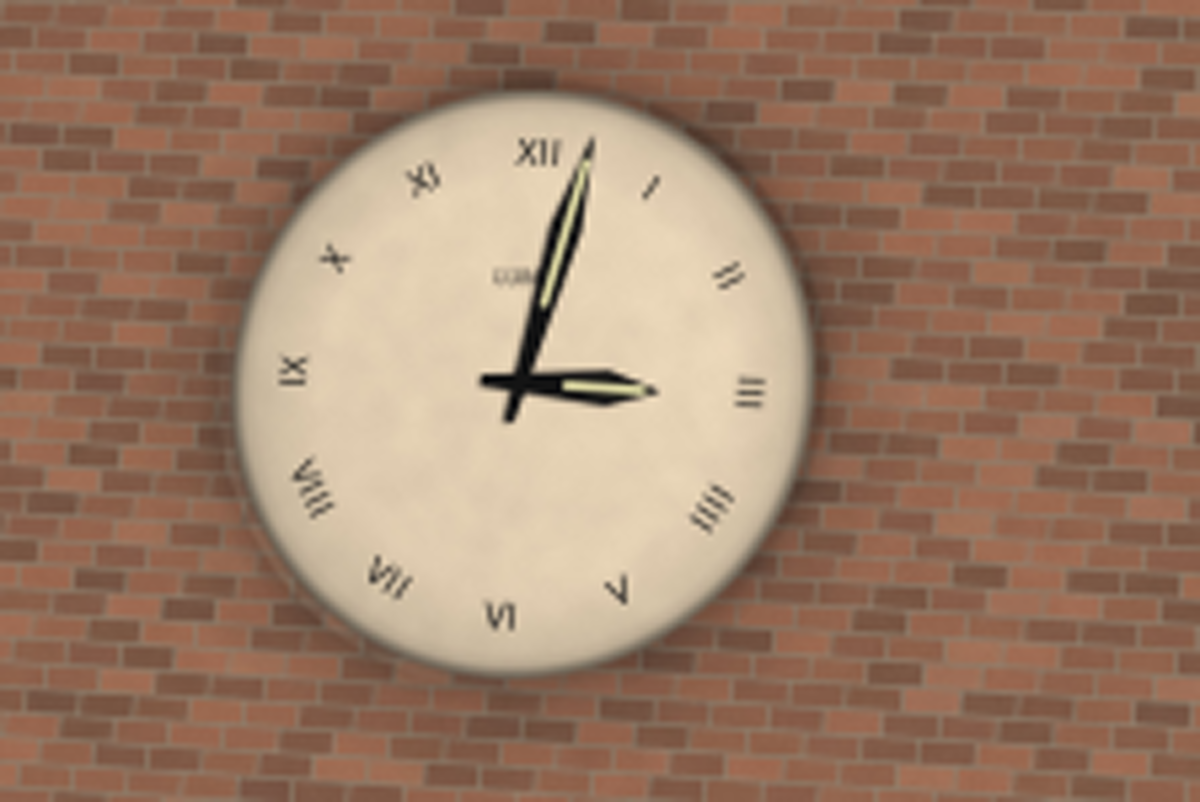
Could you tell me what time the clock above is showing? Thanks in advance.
3:02
